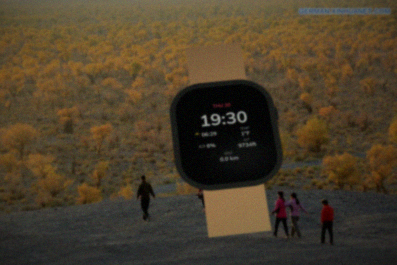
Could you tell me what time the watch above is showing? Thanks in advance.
19:30
